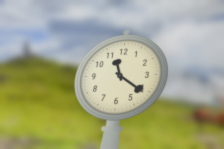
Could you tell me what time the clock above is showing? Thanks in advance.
11:21
